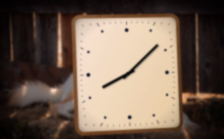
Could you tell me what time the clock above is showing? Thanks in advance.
8:08
